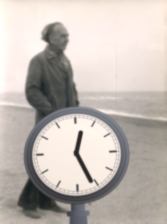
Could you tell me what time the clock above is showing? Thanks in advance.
12:26
